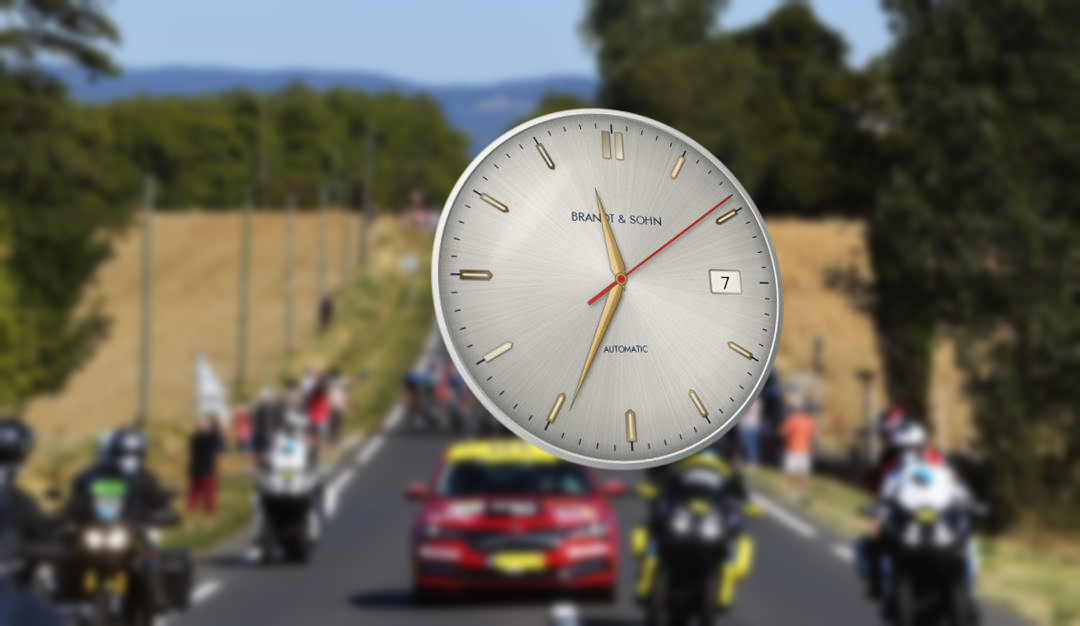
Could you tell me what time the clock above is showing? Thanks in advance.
11:34:09
